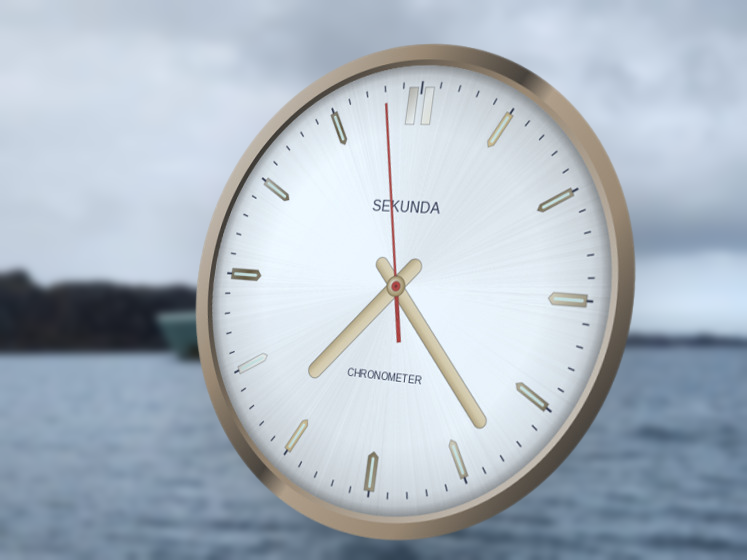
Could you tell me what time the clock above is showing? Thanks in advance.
7:22:58
